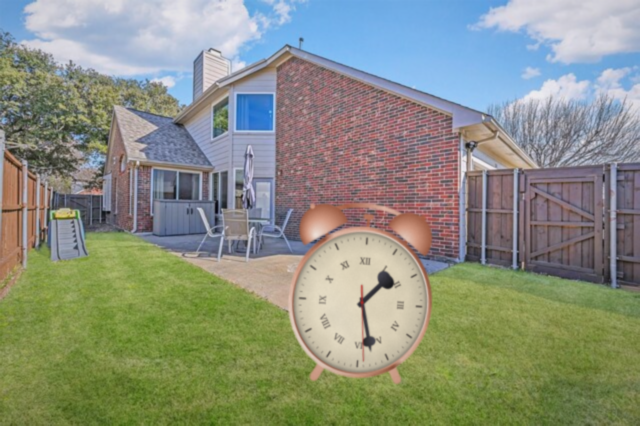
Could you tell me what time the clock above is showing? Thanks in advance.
1:27:29
